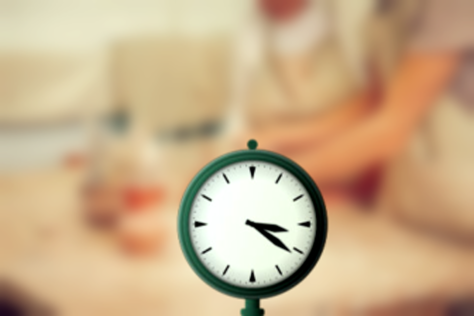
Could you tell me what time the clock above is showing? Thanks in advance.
3:21
